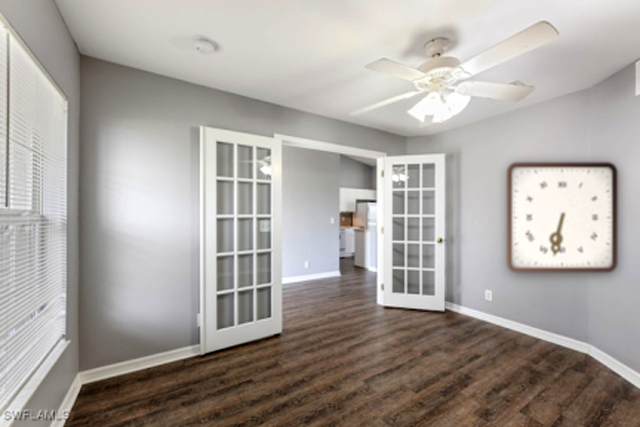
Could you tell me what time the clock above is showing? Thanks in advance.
6:32
